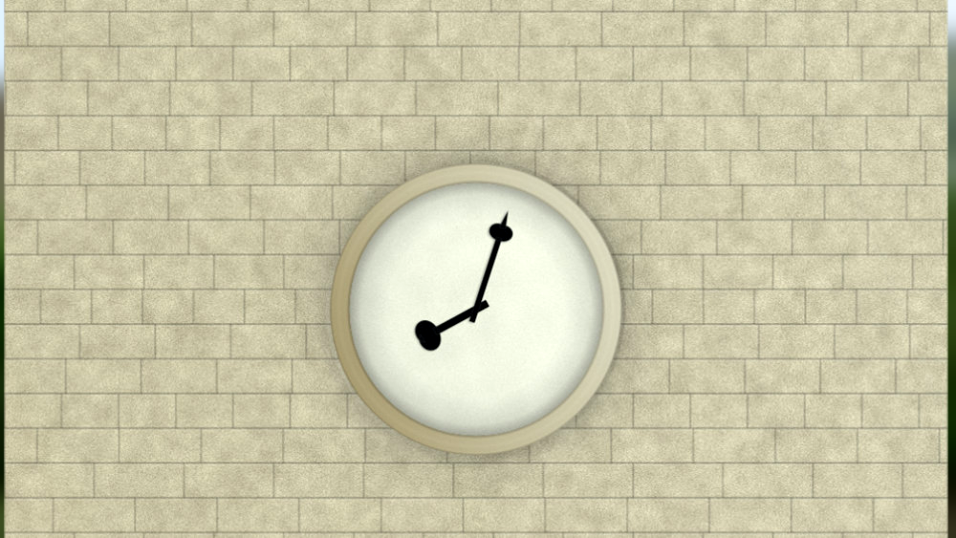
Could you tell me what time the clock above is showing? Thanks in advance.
8:03
